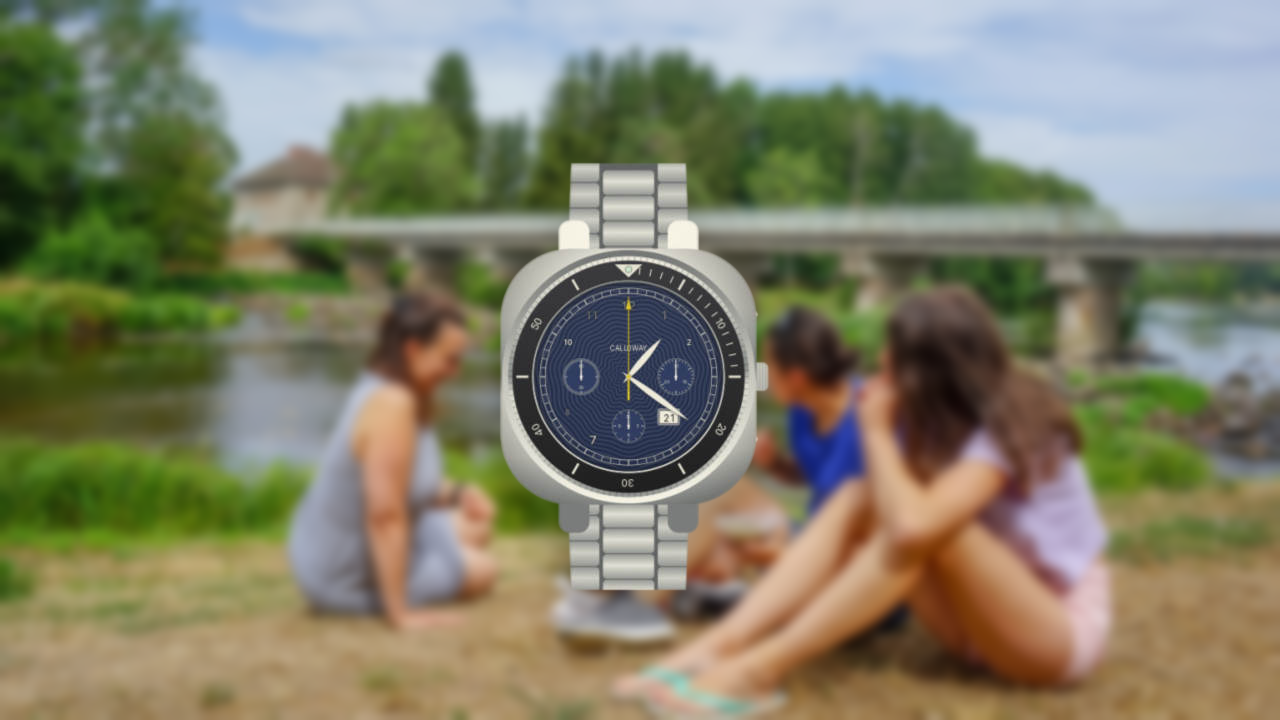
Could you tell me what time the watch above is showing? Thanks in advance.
1:21
